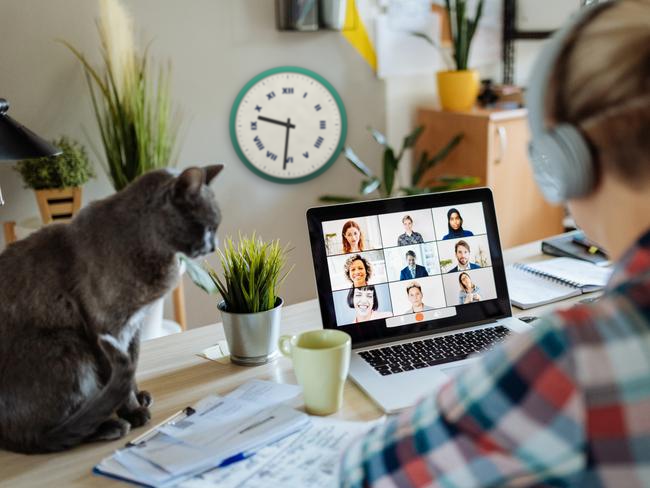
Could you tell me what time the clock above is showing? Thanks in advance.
9:31
